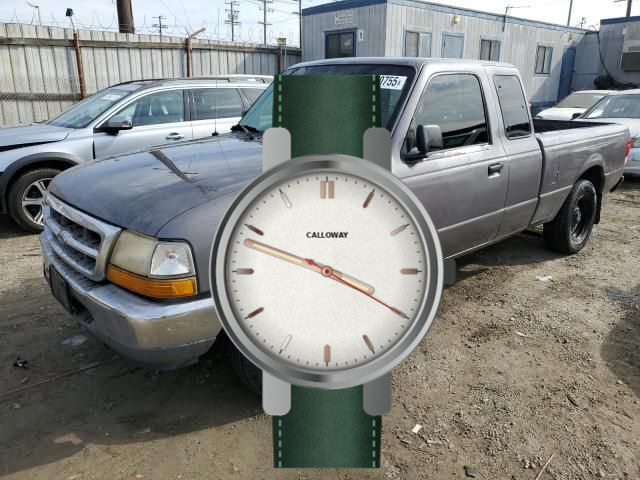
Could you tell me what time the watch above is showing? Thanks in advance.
3:48:20
